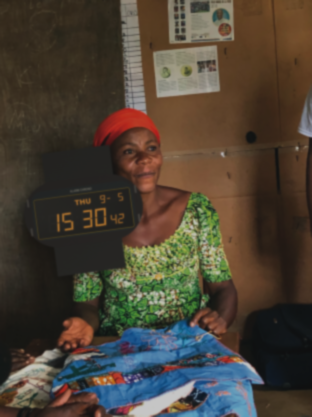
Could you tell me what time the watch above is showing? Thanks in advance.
15:30
